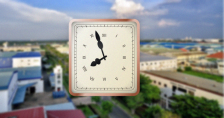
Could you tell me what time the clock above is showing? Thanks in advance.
7:57
